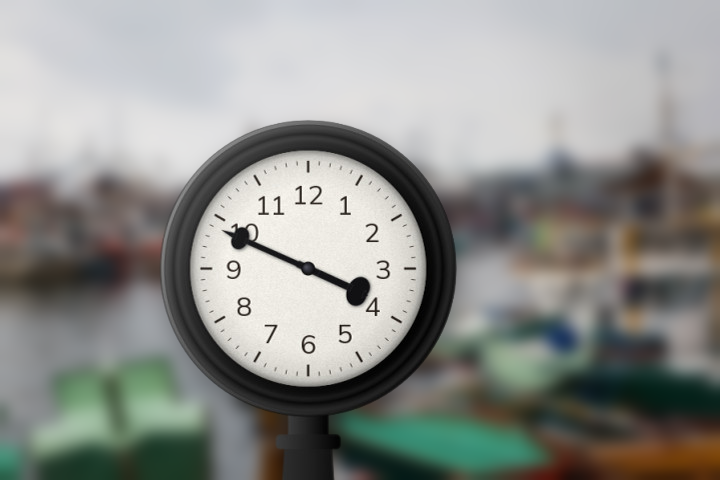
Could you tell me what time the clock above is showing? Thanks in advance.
3:49
